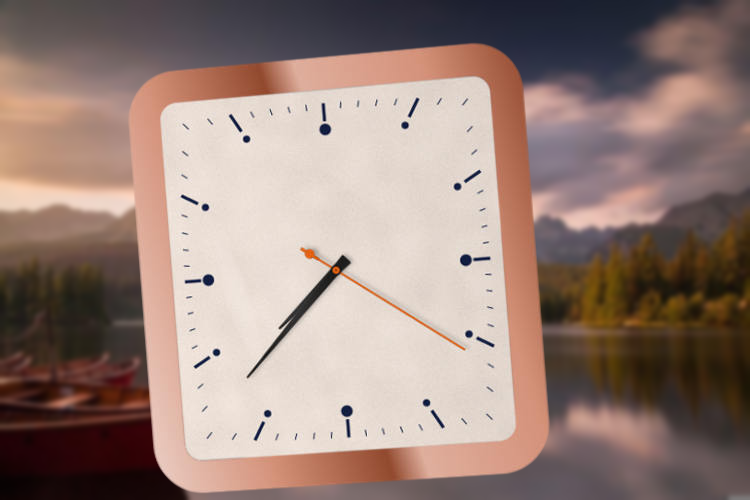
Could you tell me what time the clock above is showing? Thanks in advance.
7:37:21
